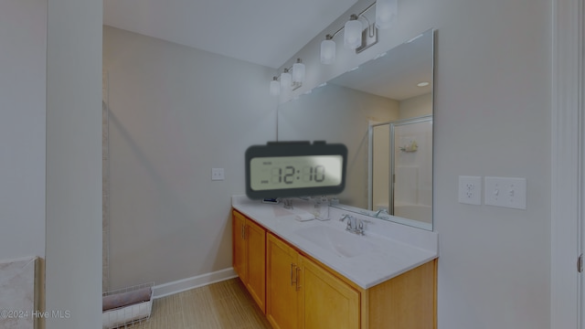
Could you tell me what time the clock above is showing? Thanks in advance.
12:10
